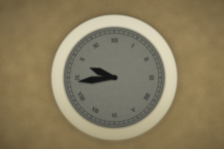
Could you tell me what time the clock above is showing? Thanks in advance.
9:44
